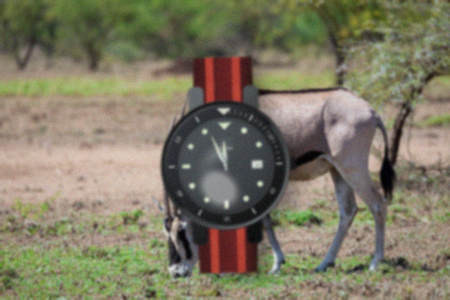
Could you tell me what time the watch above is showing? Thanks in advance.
11:56
